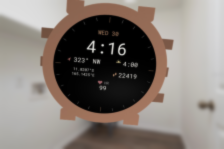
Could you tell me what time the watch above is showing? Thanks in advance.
4:16
